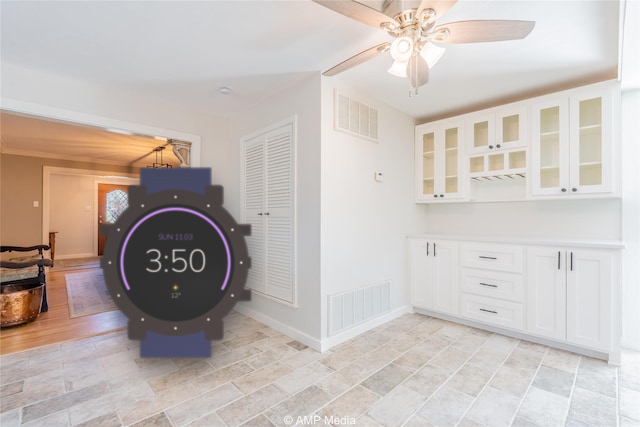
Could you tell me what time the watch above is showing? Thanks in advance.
3:50
